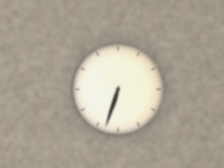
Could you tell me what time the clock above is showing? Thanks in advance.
6:33
